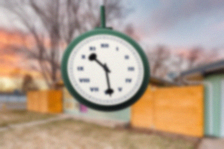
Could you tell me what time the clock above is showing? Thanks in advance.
10:29
